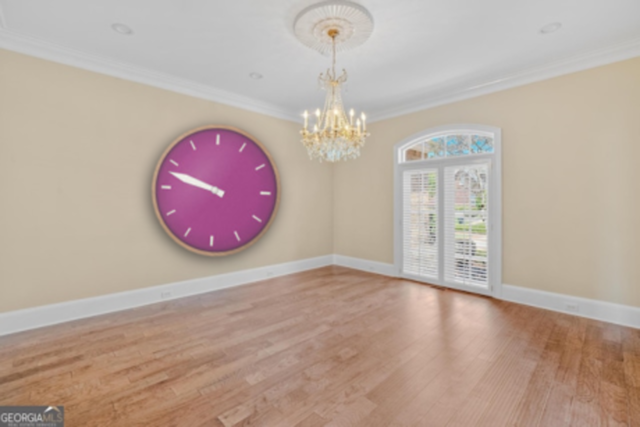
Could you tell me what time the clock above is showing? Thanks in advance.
9:48
